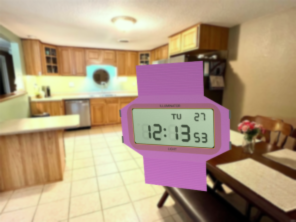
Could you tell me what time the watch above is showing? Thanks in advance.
12:13:53
